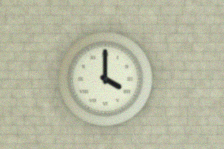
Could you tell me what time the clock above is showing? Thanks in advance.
4:00
